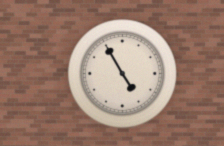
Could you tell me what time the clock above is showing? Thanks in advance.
4:55
